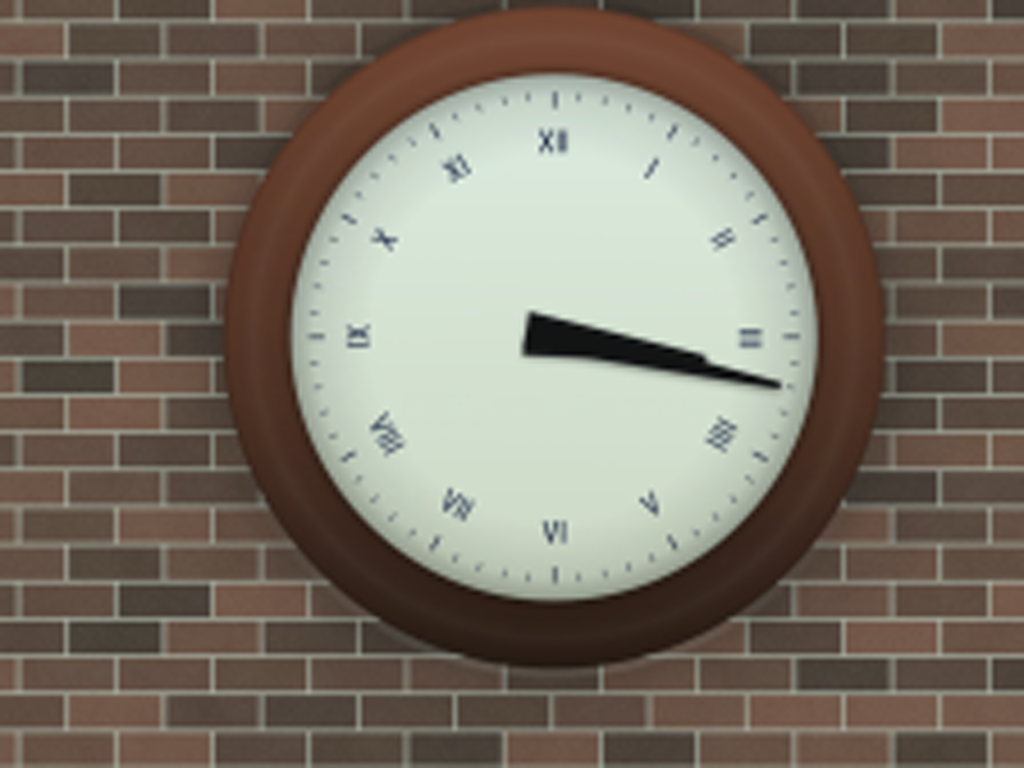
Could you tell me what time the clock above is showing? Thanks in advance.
3:17
